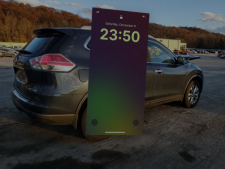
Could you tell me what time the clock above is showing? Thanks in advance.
23:50
